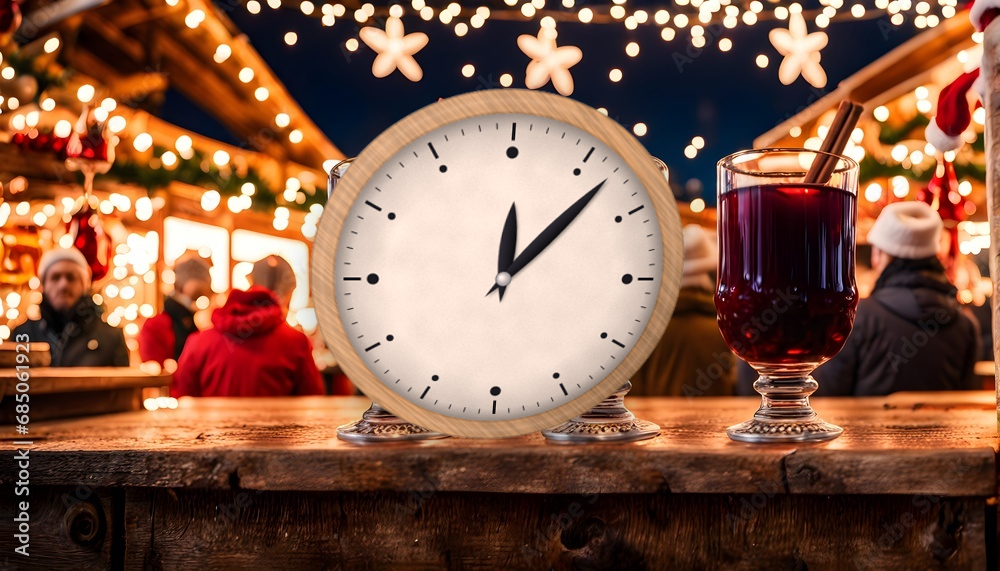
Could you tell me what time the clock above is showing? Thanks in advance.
12:07
